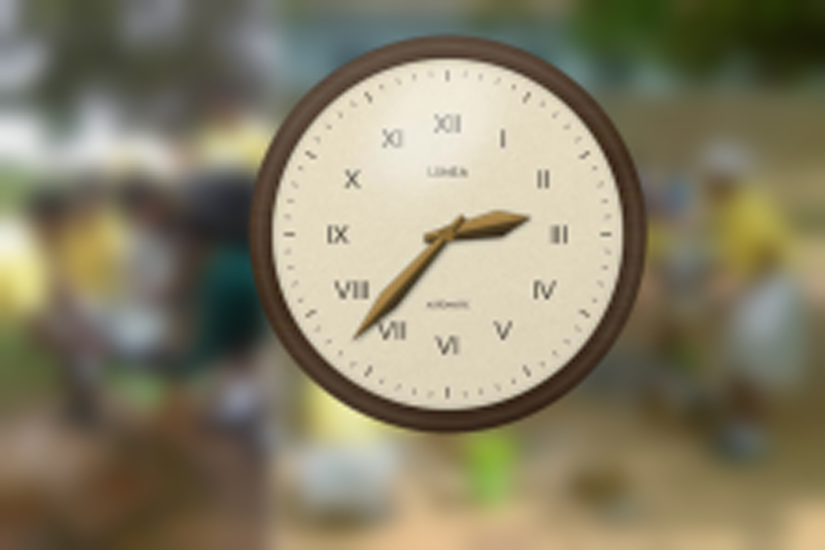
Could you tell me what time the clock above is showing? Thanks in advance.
2:37
